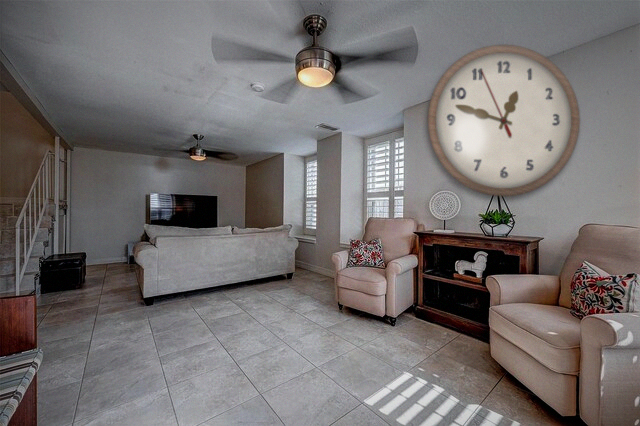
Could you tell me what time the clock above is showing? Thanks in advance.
12:47:56
